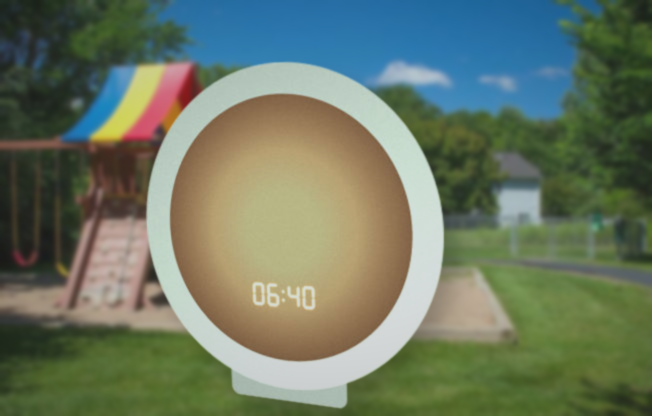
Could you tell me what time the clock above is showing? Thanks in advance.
6:40
